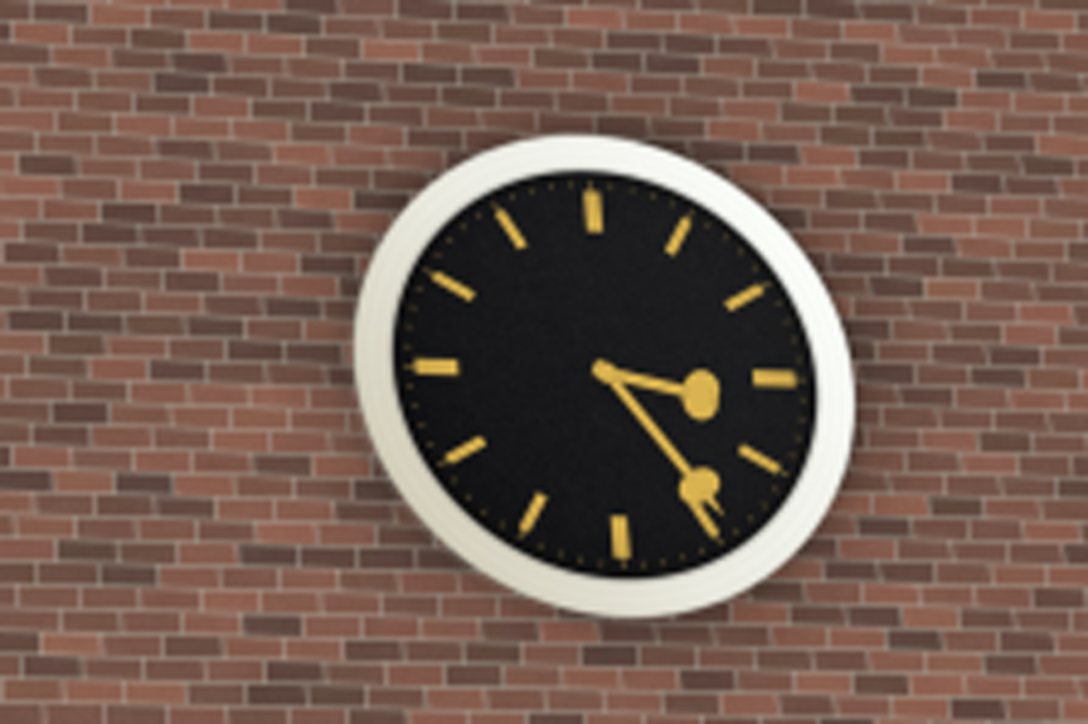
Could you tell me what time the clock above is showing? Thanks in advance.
3:24
